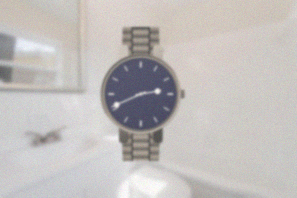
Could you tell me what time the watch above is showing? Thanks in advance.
2:41
